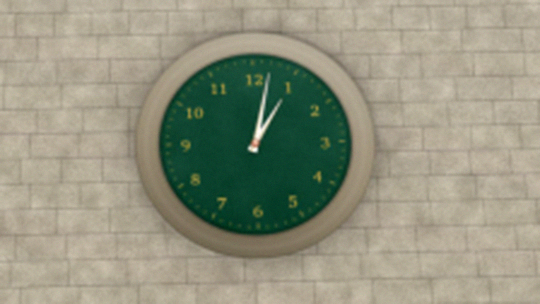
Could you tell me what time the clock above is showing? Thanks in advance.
1:02
